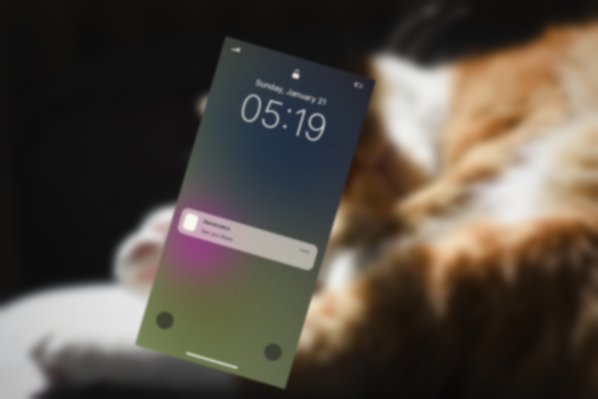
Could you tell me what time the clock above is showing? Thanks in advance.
5:19
